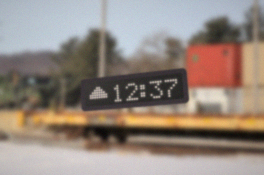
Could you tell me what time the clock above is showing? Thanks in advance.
12:37
